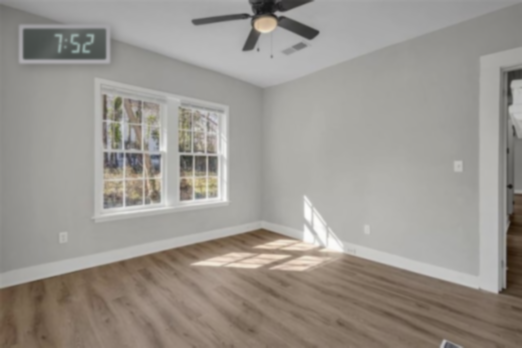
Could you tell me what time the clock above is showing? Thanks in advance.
7:52
